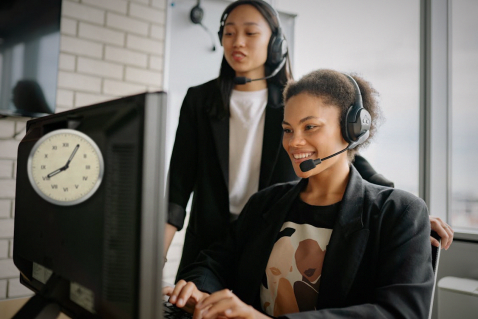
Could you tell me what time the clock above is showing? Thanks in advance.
8:05
